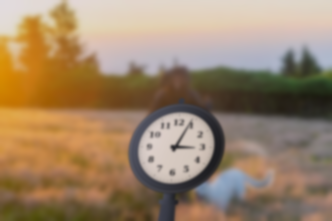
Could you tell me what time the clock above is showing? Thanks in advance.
3:04
